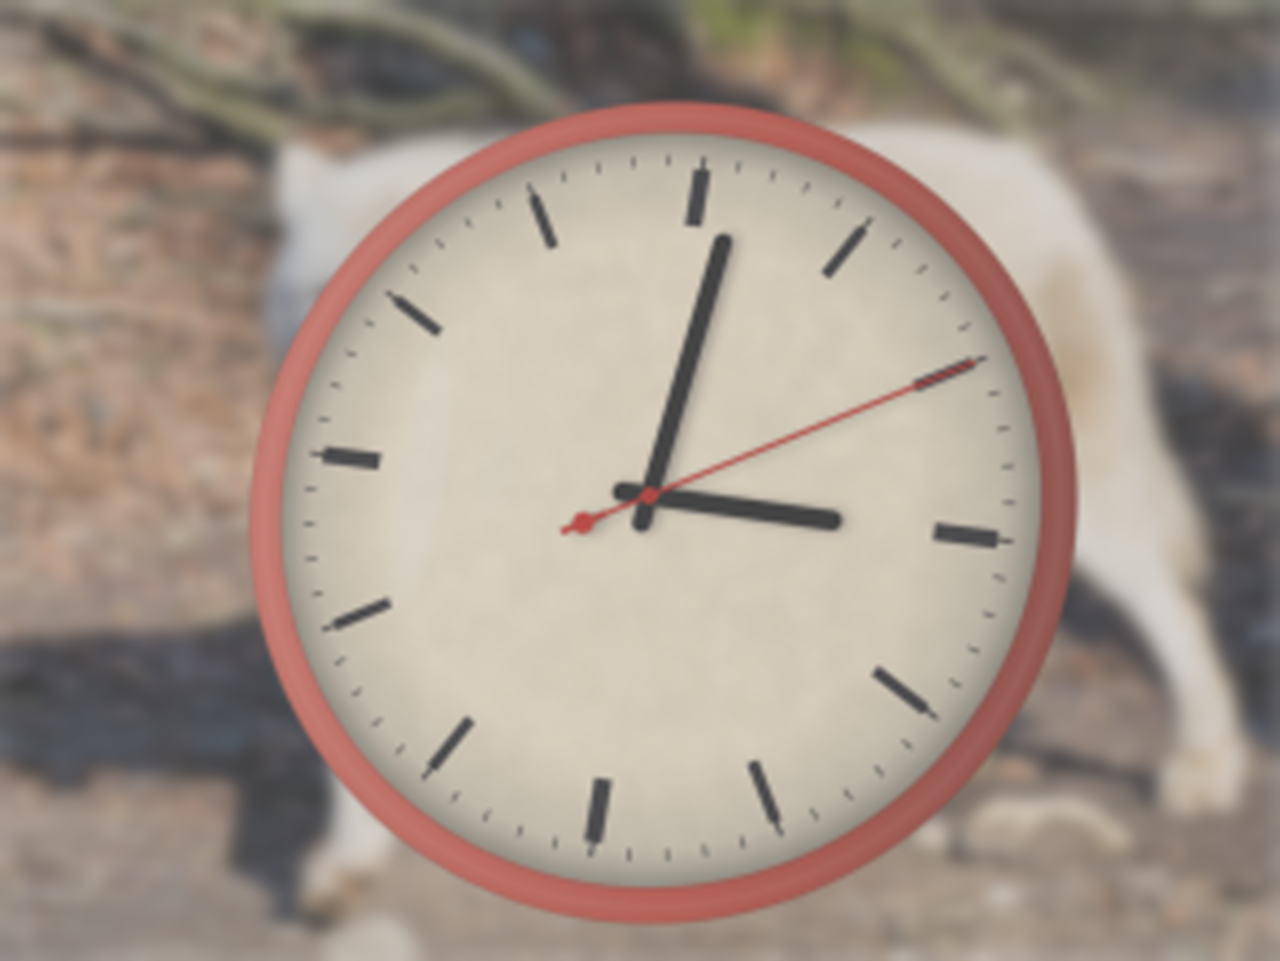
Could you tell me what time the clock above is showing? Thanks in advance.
3:01:10
